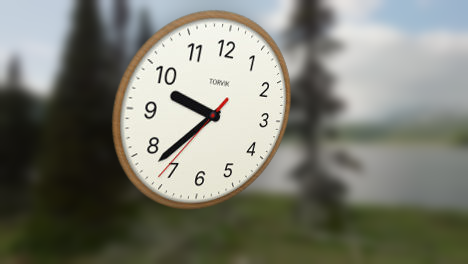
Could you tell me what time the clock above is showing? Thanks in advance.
9:37:36
